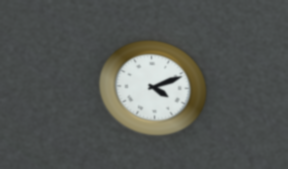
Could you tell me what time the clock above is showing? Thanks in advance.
4:11
